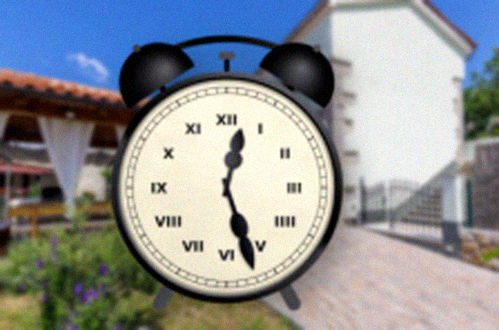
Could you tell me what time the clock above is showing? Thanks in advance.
12:27
